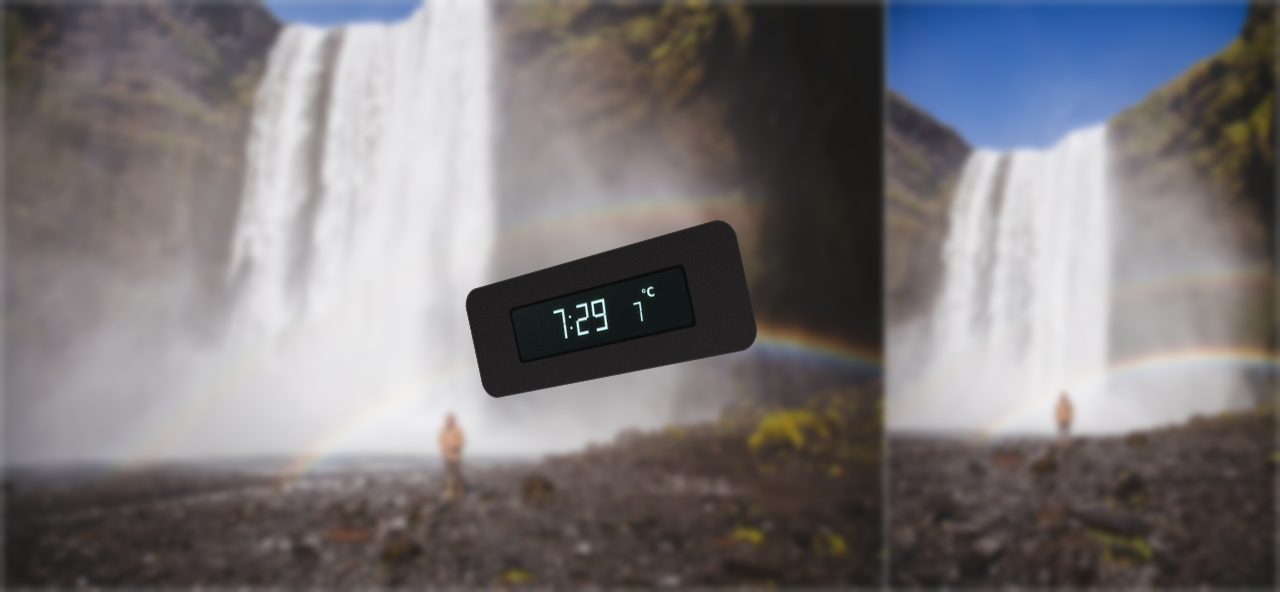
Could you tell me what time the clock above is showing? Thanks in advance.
7:29
